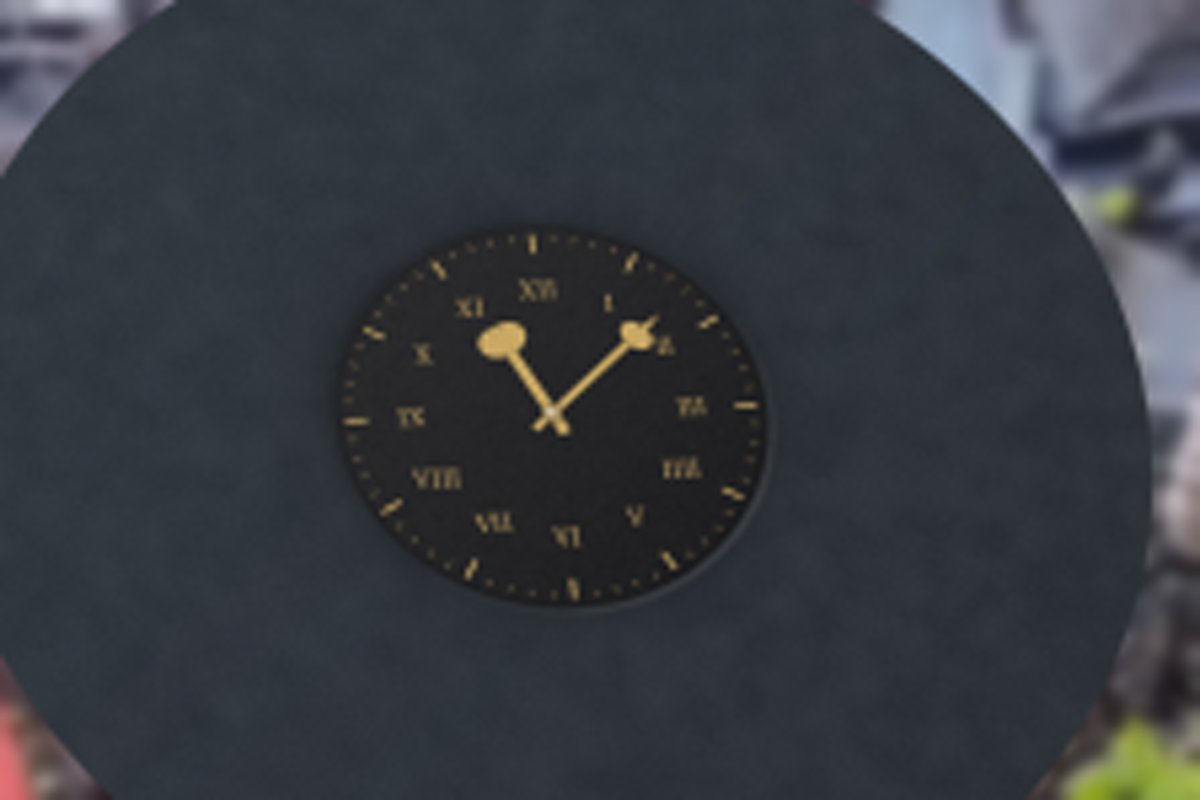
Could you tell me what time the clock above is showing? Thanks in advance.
11:08
